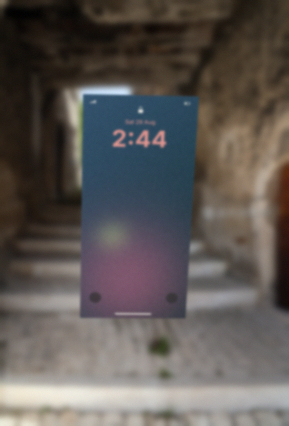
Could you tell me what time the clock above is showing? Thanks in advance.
2:44
